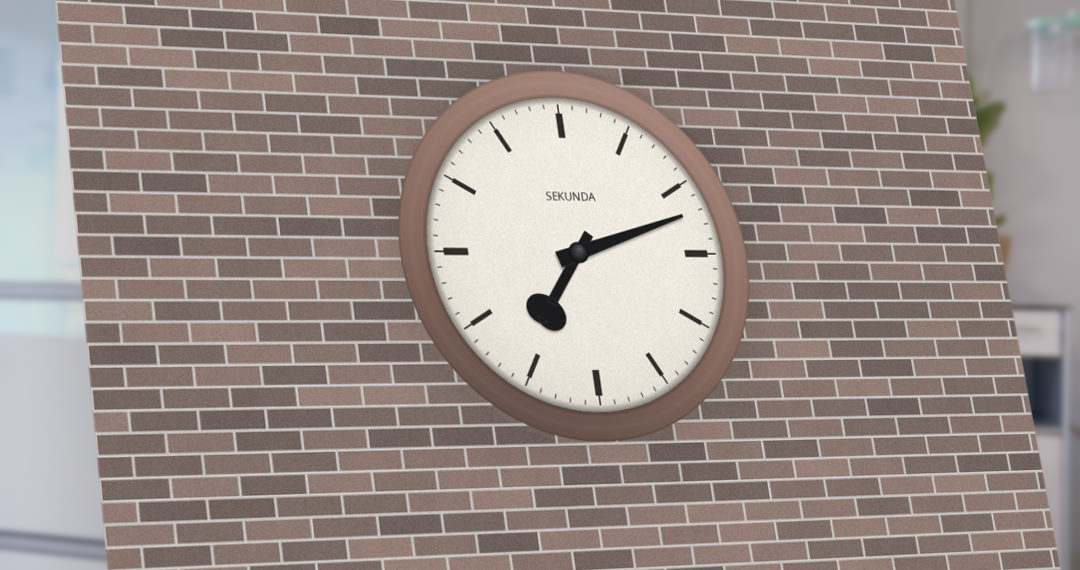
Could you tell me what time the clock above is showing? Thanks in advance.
7:12
